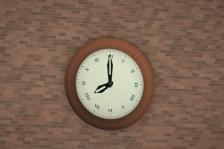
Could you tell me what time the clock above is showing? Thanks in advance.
8:00
